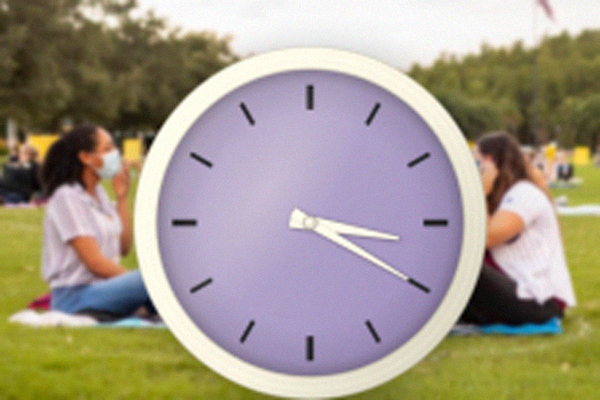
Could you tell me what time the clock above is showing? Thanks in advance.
3:20
